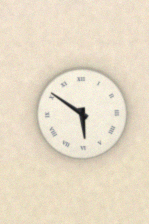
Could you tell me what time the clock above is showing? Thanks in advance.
5:51
